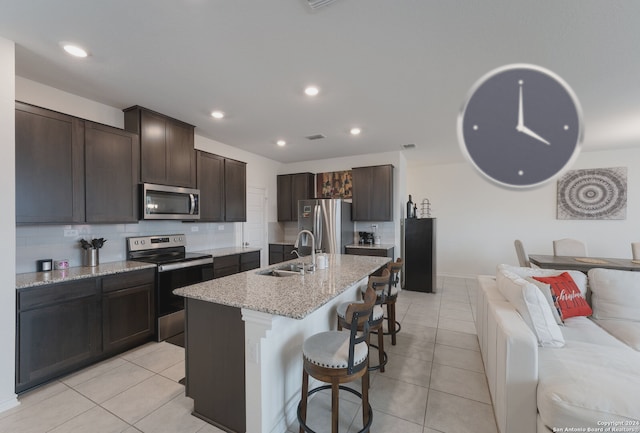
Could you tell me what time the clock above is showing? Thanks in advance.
4:00
